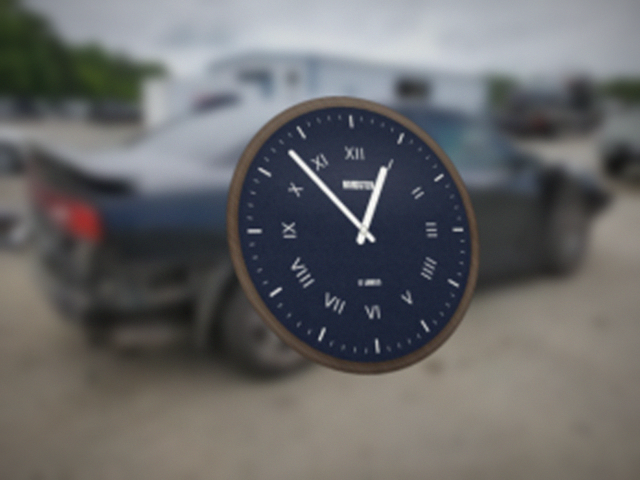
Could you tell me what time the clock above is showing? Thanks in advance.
12:53
